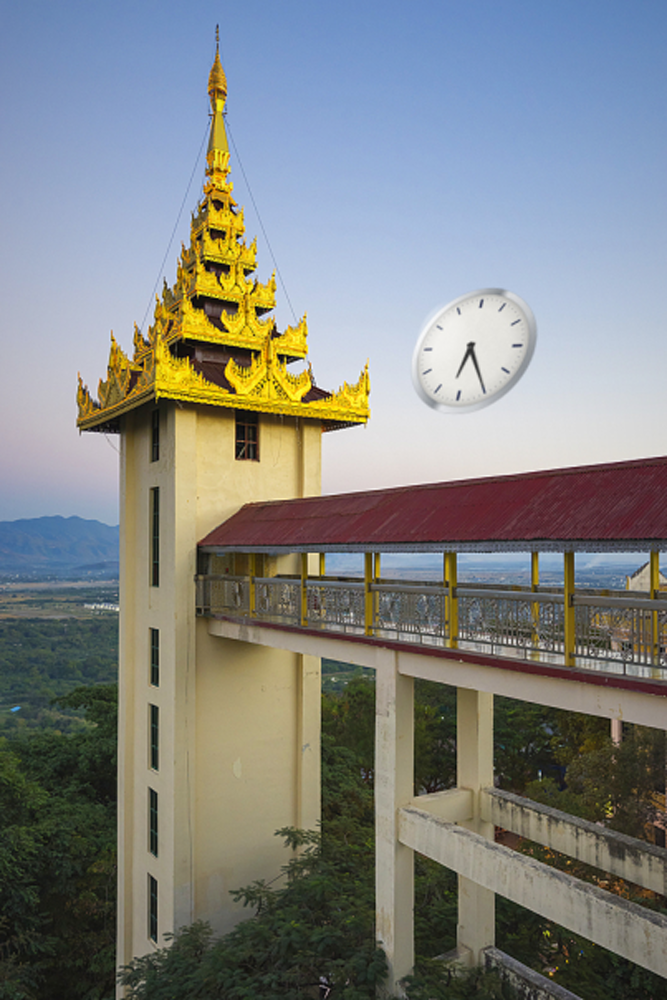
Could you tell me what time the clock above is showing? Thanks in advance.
6:25
